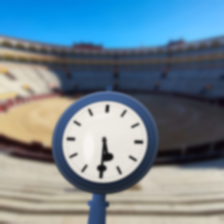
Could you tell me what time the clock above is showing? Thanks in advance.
5:30
